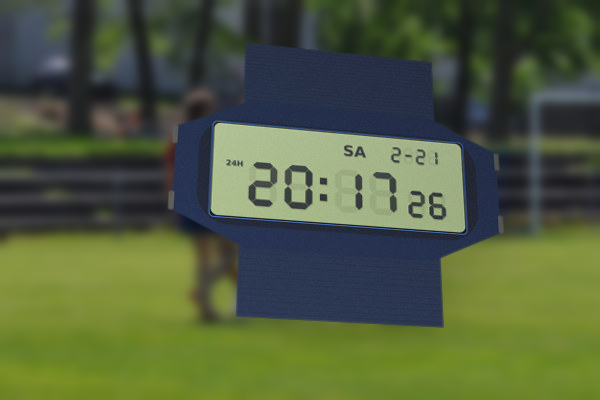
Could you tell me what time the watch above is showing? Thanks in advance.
20:17:26
